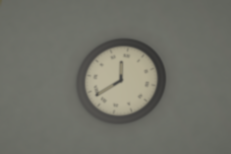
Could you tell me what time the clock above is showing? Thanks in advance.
11:38
